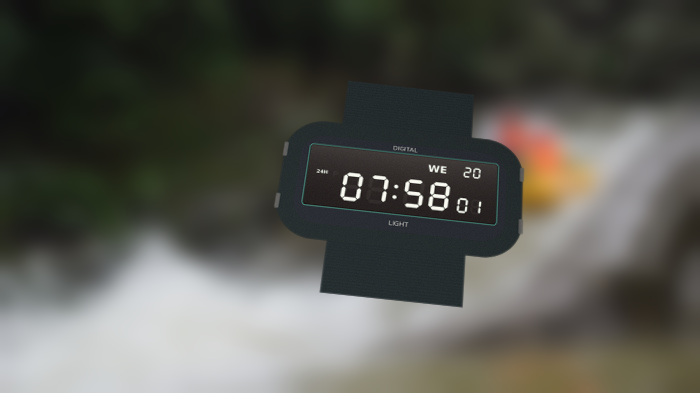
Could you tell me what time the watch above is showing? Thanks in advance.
7:58:01
